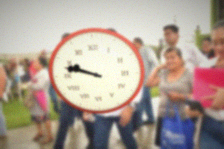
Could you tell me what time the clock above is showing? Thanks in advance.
9:48
